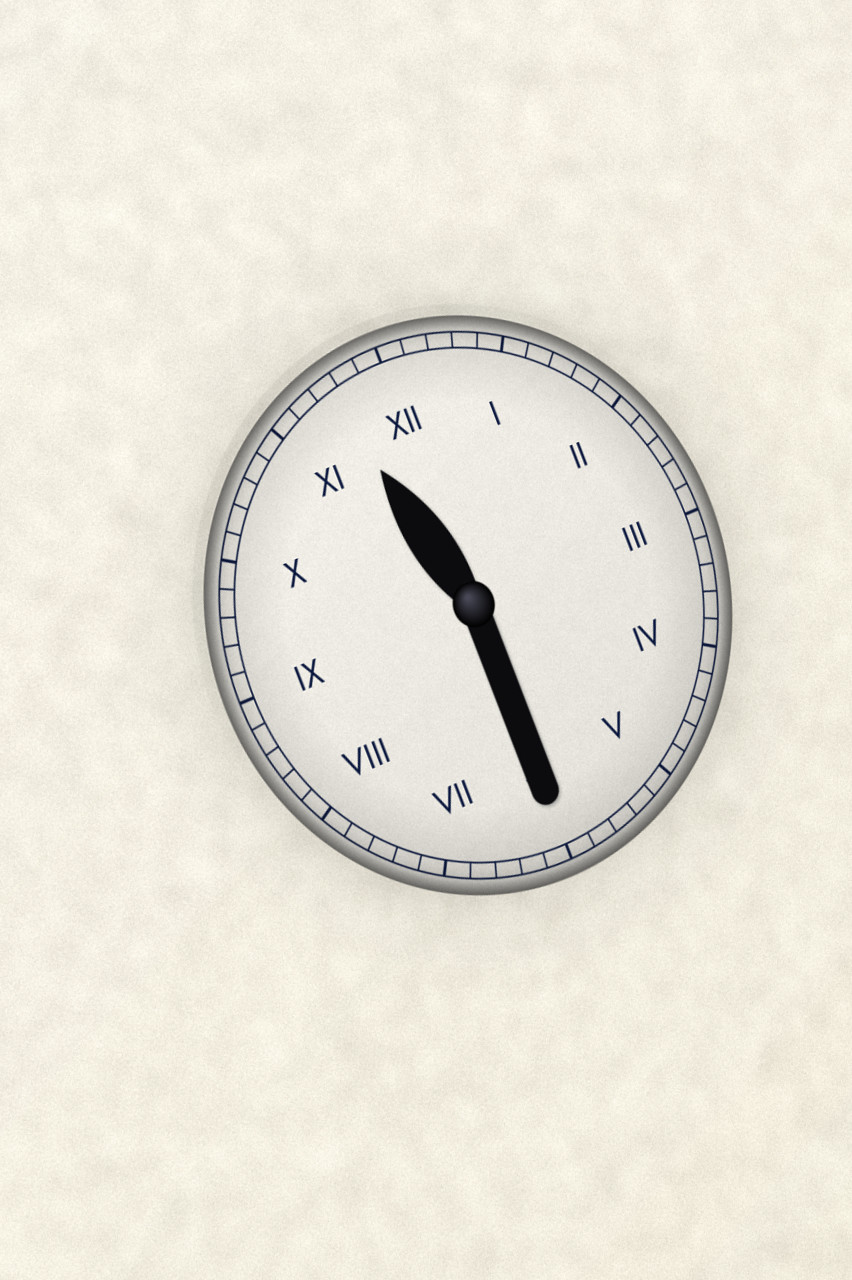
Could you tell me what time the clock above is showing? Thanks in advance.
11:30
